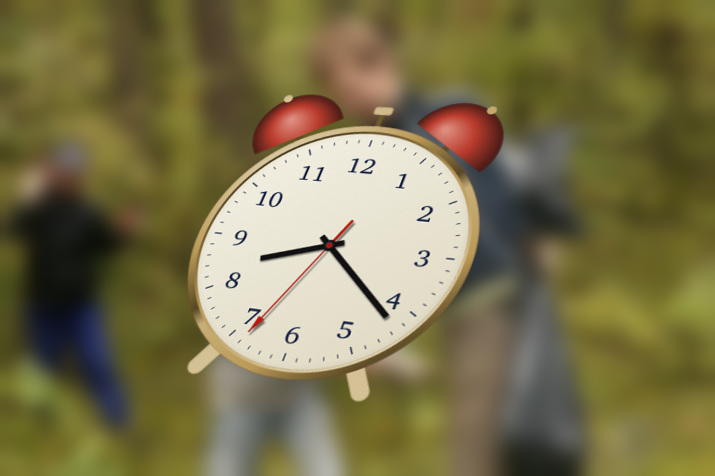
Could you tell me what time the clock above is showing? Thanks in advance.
8:21:34
